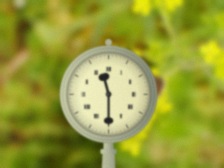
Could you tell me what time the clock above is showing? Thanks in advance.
11:30
